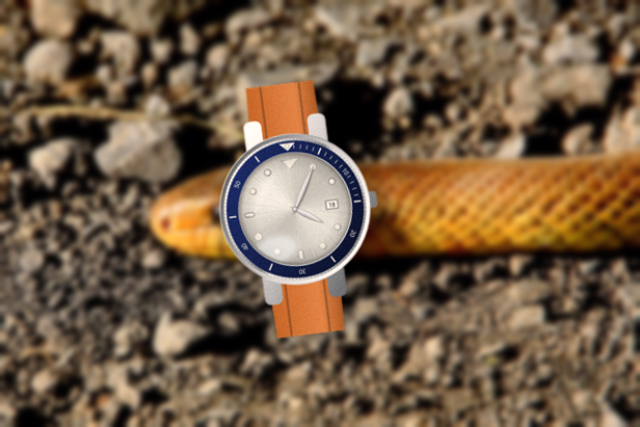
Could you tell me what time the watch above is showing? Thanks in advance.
4:05
